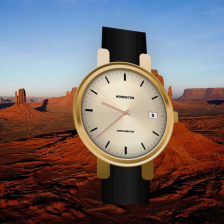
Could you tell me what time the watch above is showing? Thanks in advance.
9:38
